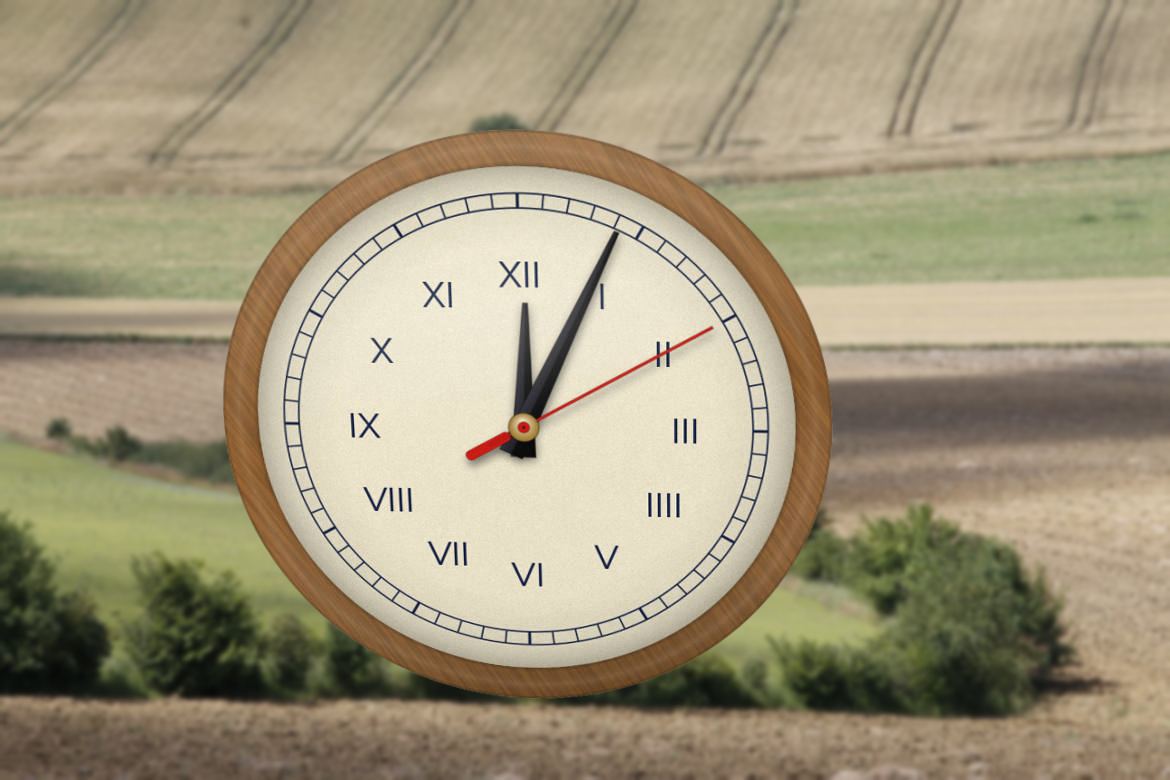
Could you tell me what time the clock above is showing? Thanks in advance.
12:04:10
